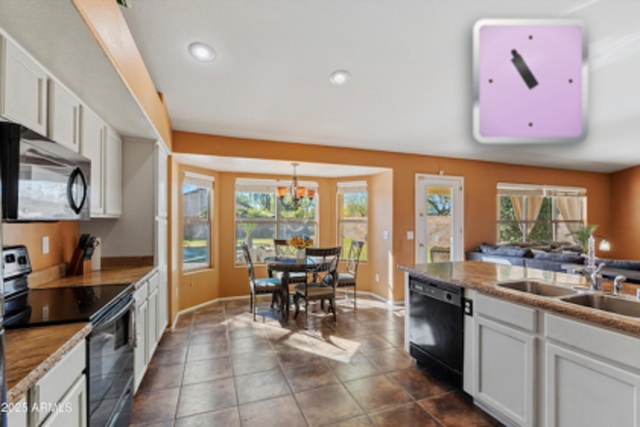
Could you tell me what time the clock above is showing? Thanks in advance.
10:55
